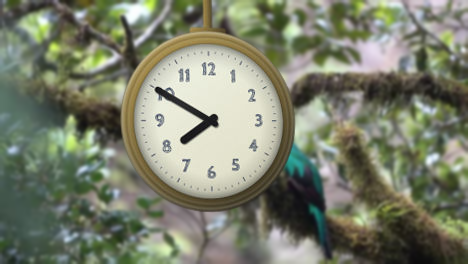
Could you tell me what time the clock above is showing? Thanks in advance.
7:50
